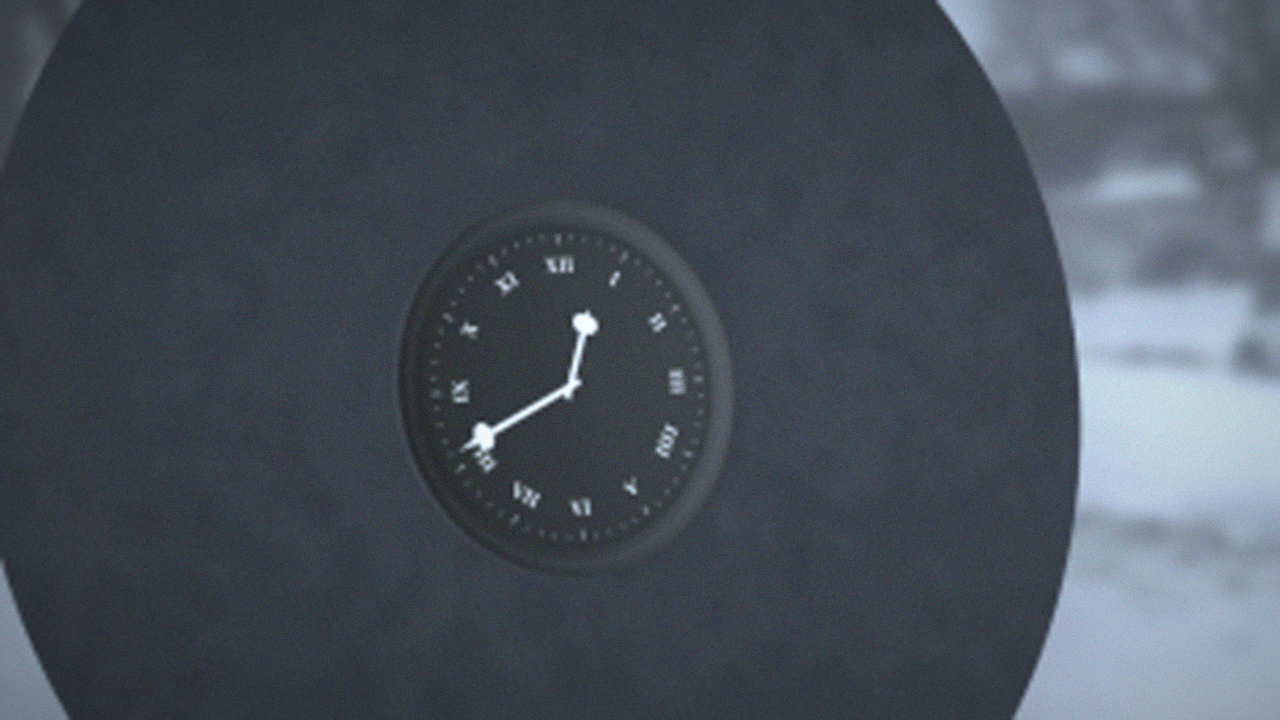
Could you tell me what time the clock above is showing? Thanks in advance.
12:41
